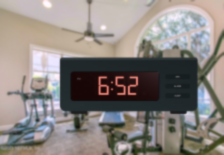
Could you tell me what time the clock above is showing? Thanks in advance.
6:52
